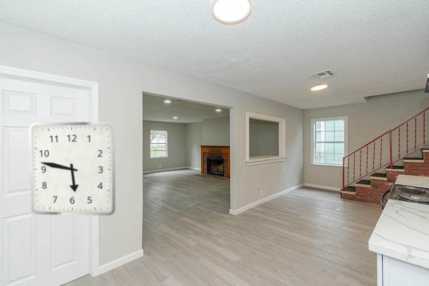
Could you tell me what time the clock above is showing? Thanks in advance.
5:47
